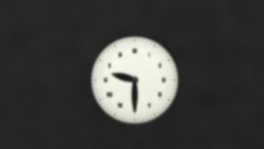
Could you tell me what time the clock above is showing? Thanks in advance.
9:30
